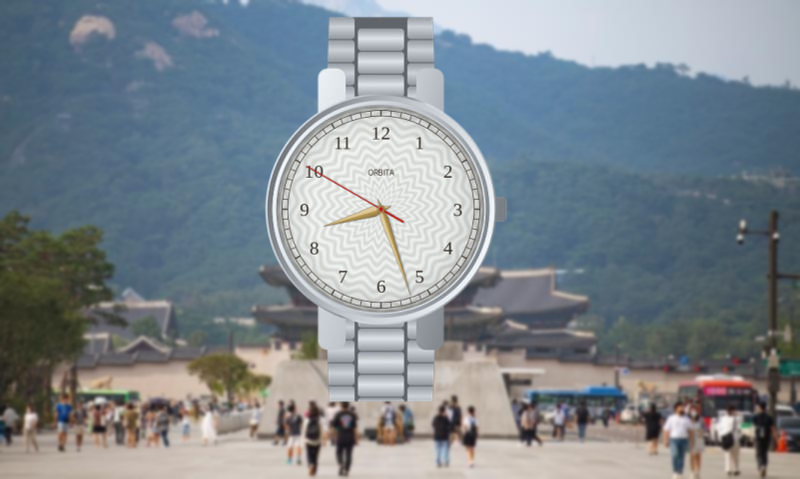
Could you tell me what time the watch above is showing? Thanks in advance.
8:26:50
